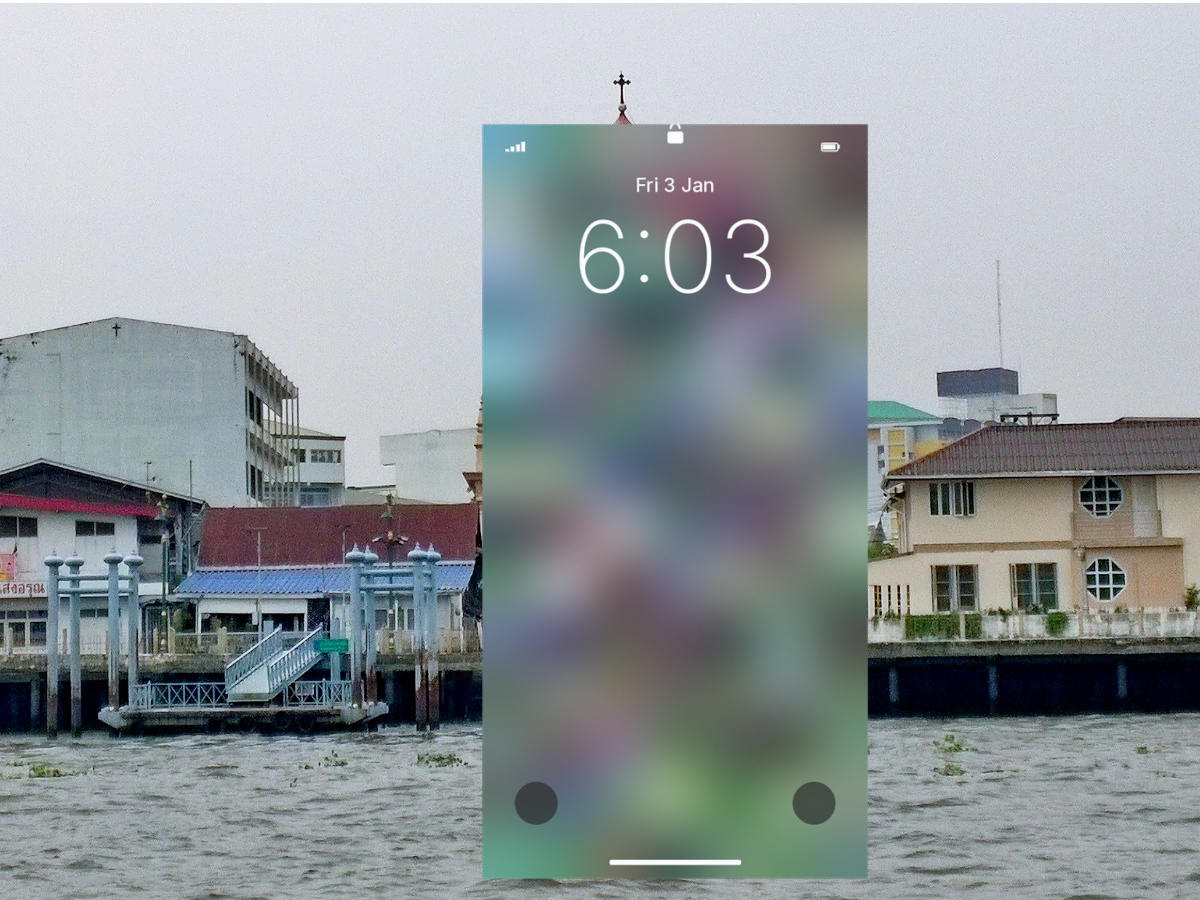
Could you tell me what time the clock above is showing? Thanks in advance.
6:03
